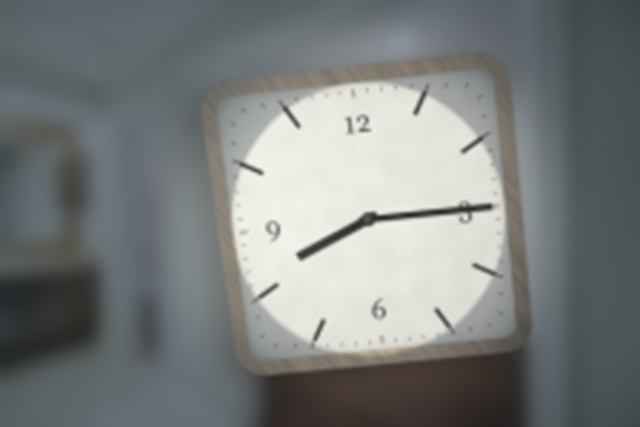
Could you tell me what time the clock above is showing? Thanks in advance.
8:15
